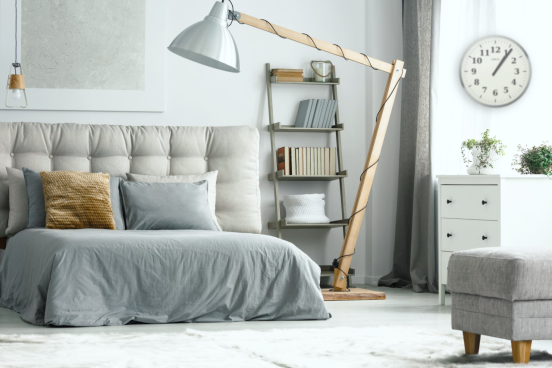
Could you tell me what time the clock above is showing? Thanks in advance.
1:06
